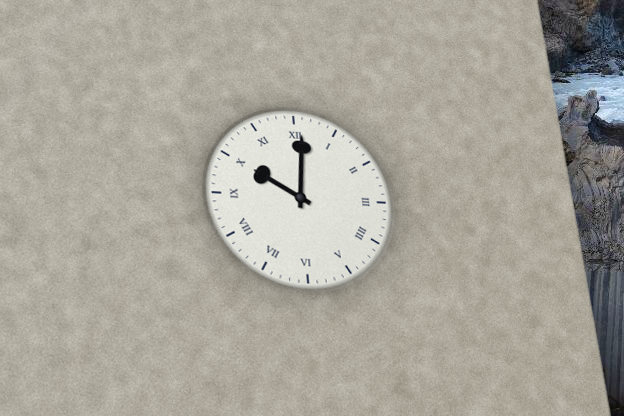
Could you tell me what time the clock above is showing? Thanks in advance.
10:01
